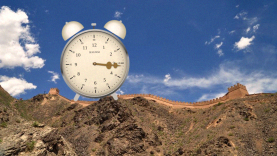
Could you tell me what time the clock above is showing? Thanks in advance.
3:16
